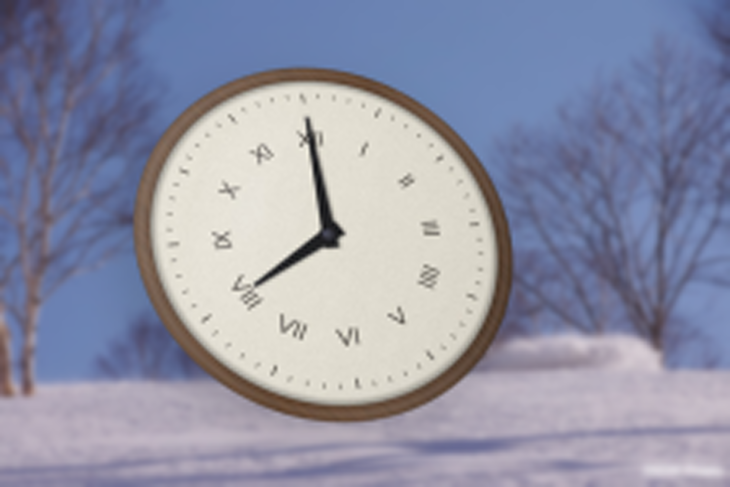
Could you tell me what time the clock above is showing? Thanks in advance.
8:00
